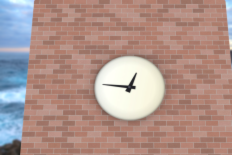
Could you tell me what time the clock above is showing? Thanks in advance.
12:46
